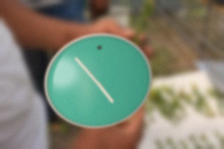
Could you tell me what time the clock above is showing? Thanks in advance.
4:54
